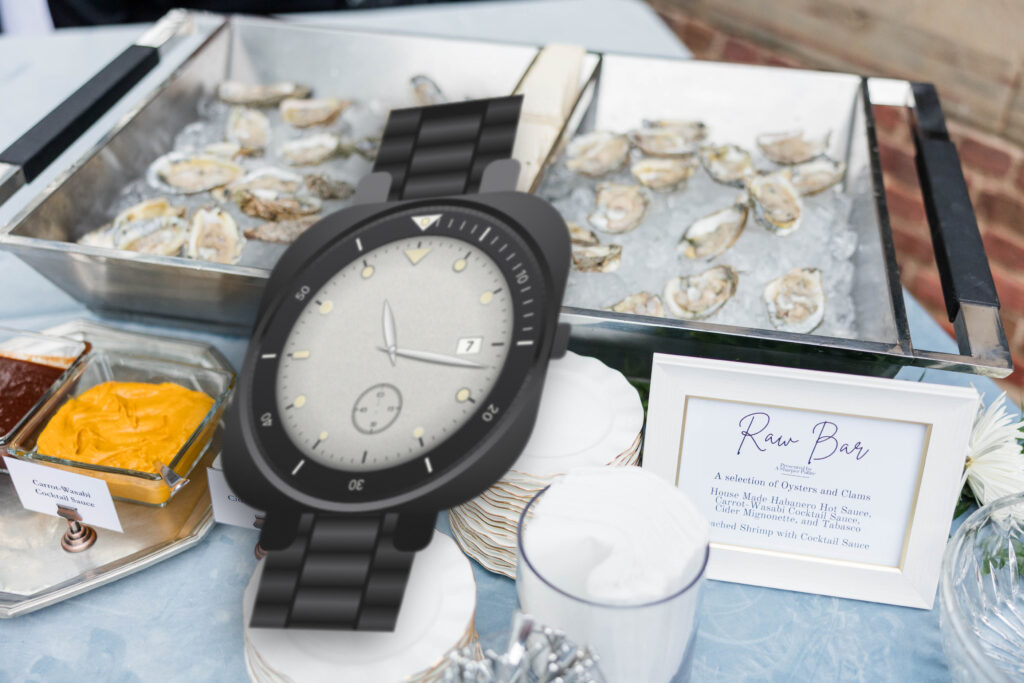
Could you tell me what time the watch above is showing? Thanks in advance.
11:17
